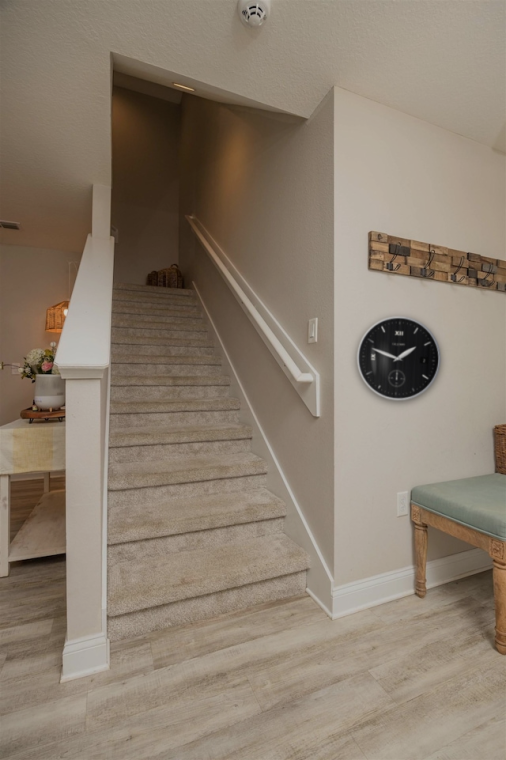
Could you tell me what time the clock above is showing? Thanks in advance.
1:48
